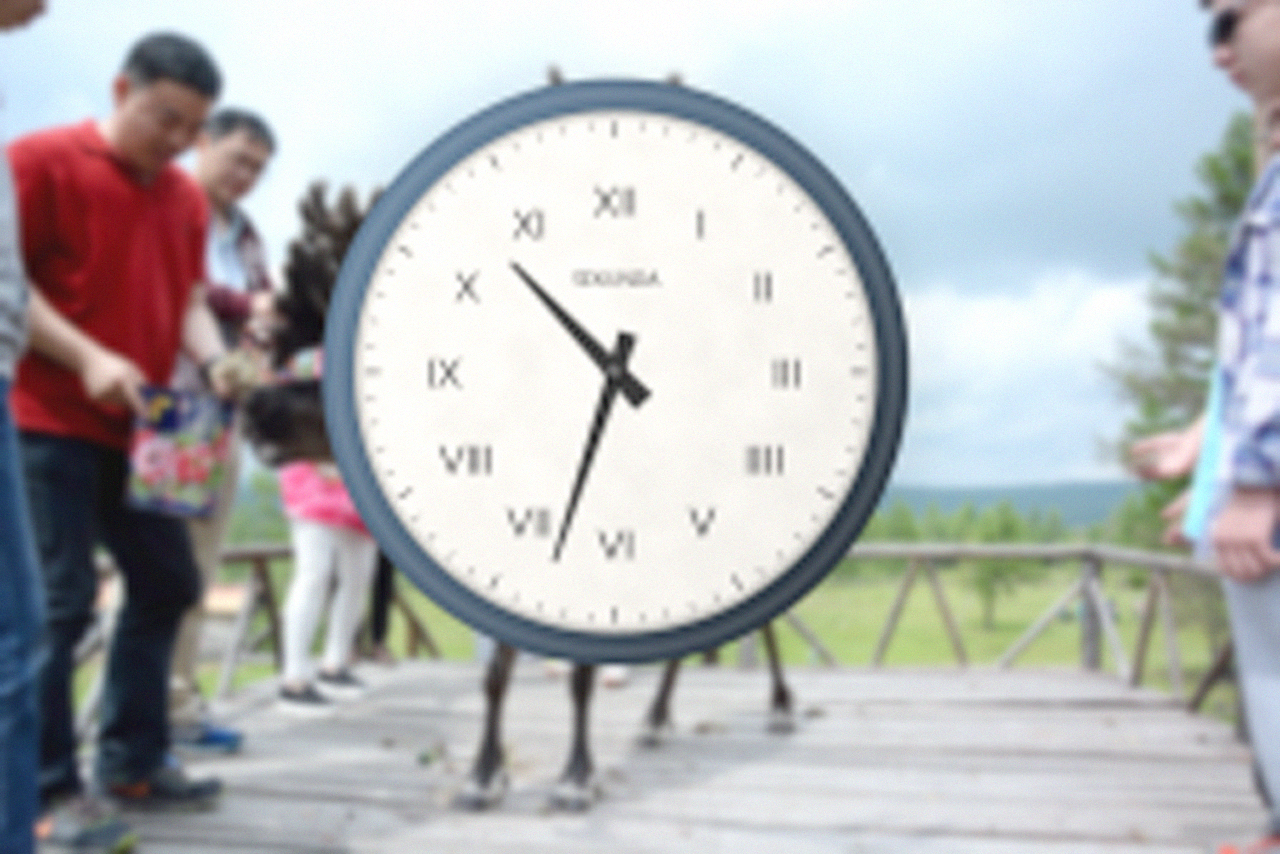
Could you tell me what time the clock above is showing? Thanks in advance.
10:33
